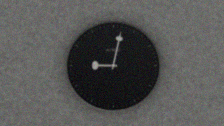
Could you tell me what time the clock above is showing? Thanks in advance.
9:02
